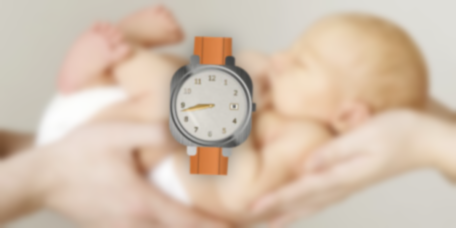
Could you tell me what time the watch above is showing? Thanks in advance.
8:43
